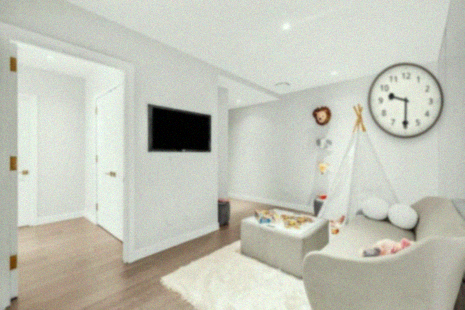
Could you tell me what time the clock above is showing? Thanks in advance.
9:30
